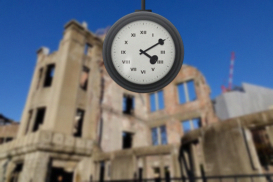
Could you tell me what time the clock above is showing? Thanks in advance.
4:10
